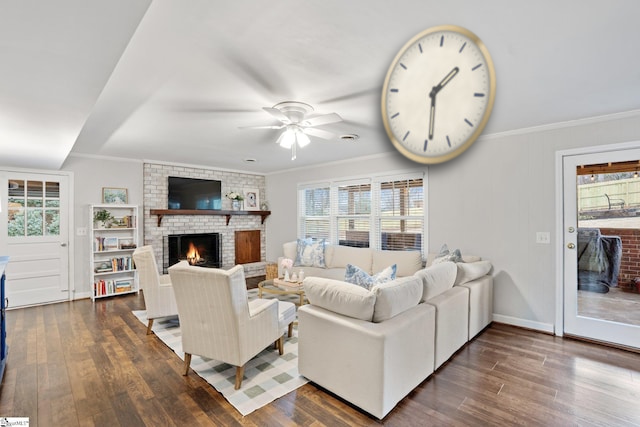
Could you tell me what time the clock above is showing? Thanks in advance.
1:29
